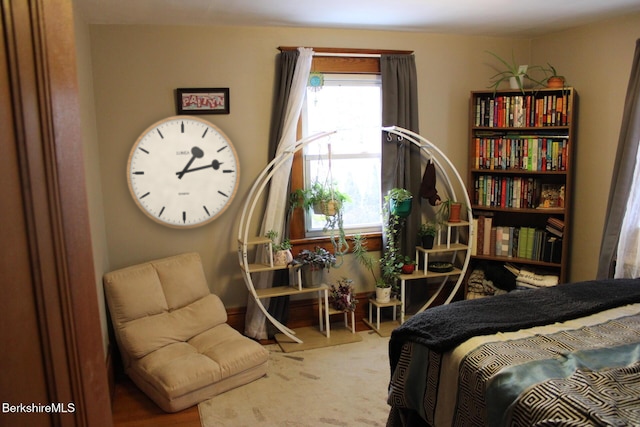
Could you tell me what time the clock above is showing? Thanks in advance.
1:13
